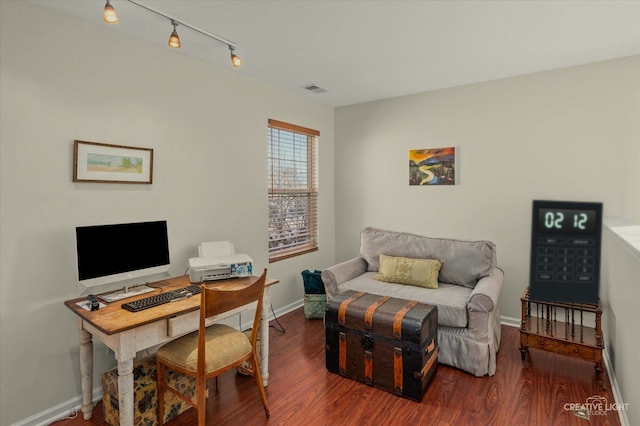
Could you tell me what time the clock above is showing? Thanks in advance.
2:12
